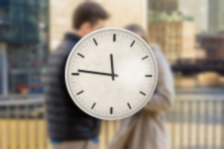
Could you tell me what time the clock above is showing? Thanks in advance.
11:46
